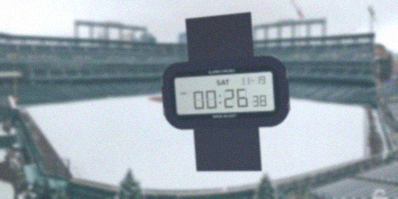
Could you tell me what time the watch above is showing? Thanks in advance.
0:26:38
